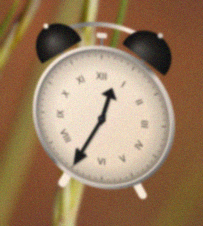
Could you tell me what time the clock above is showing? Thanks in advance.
12:35
